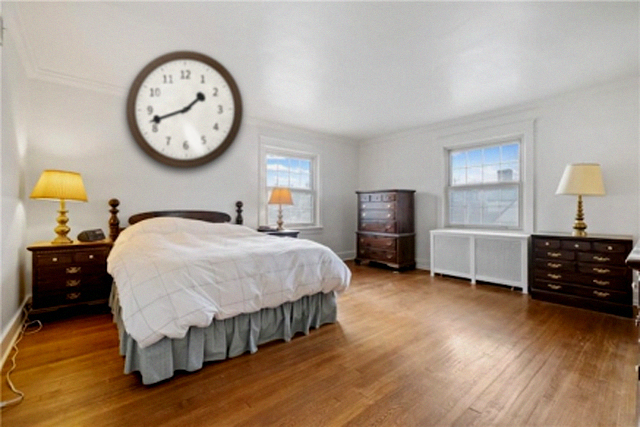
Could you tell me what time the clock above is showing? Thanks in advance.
1:42
